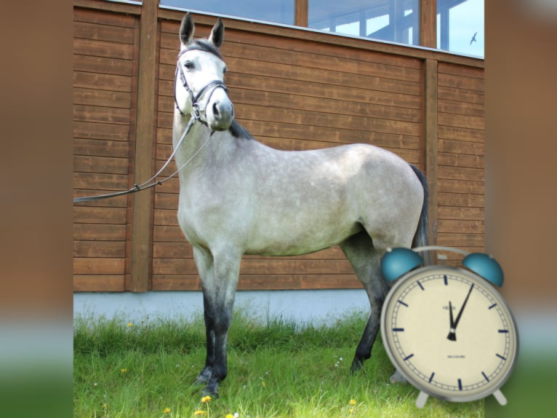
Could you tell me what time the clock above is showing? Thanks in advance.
12:05
